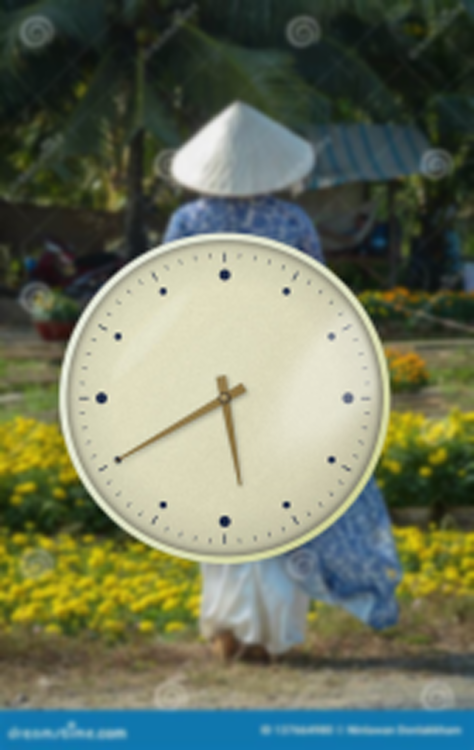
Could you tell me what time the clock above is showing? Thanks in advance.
5:40
